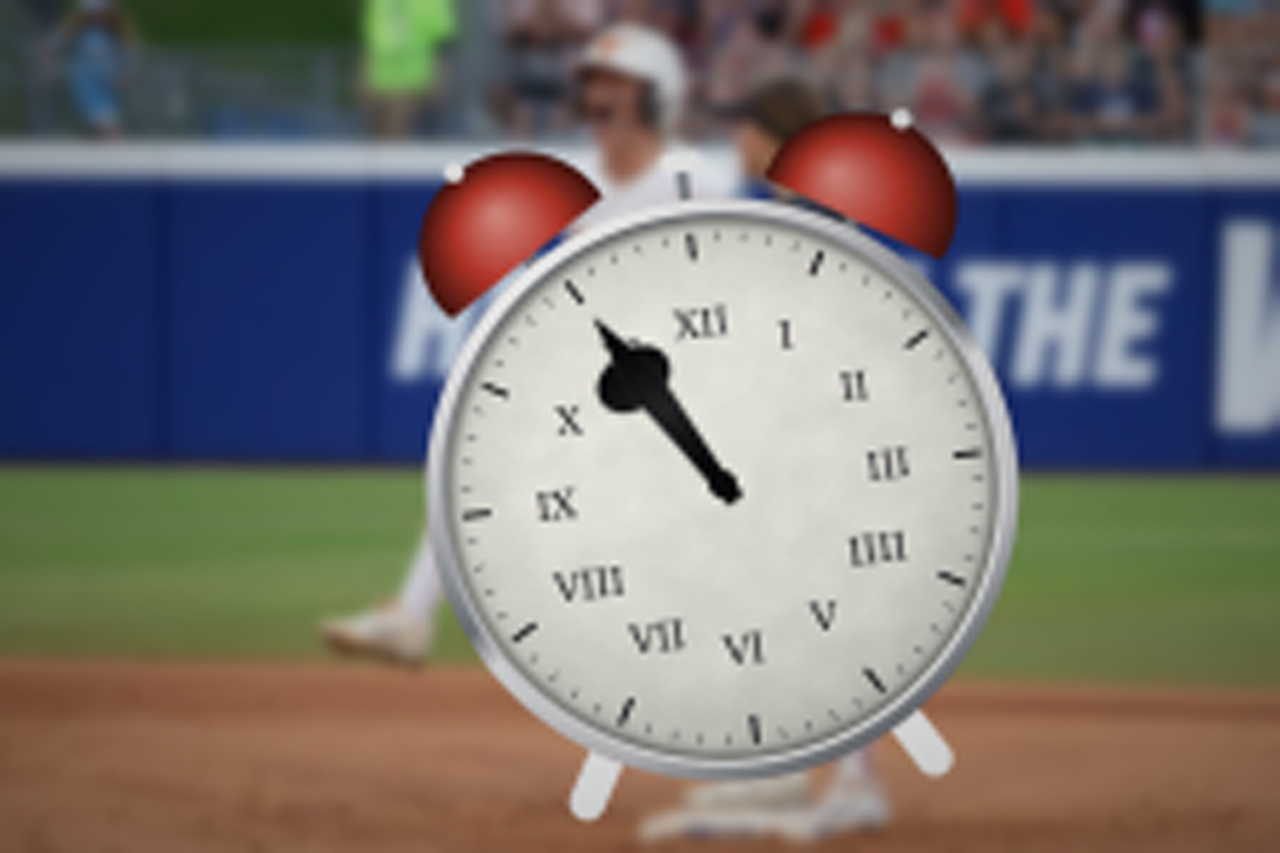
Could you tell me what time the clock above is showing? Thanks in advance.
10:55
